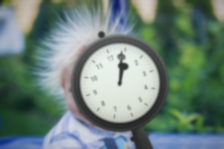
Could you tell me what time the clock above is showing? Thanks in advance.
1:04
